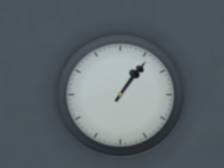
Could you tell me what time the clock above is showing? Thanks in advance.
1:06
